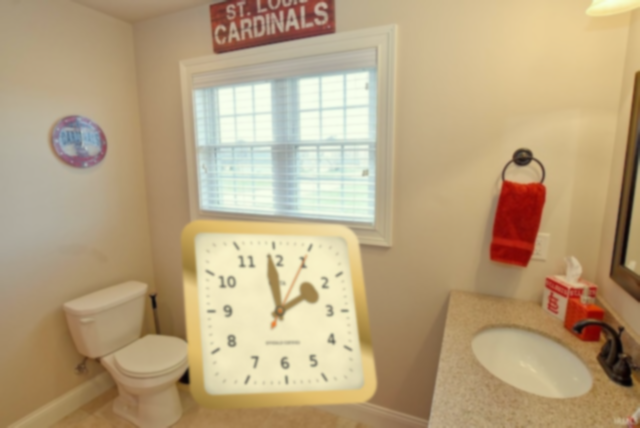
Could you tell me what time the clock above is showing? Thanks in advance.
1:59:05
